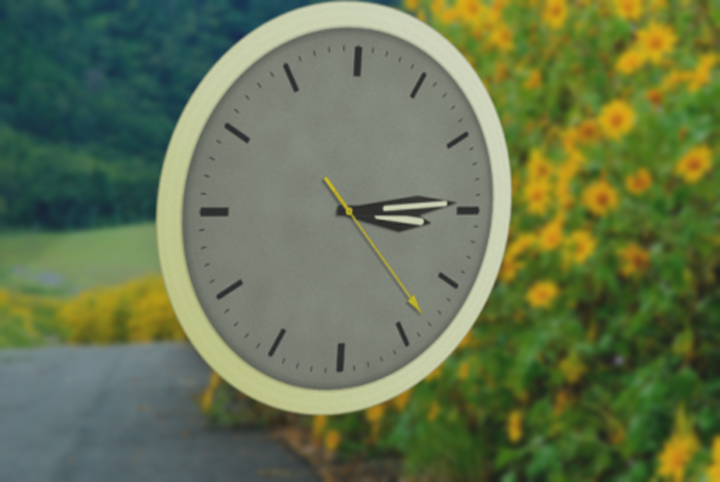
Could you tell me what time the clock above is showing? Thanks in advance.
3:14:23
